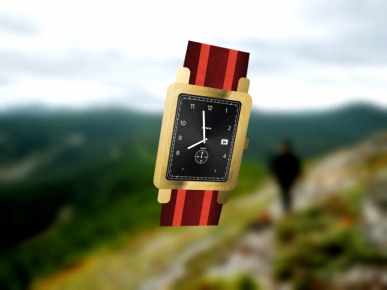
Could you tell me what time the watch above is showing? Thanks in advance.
7:58
